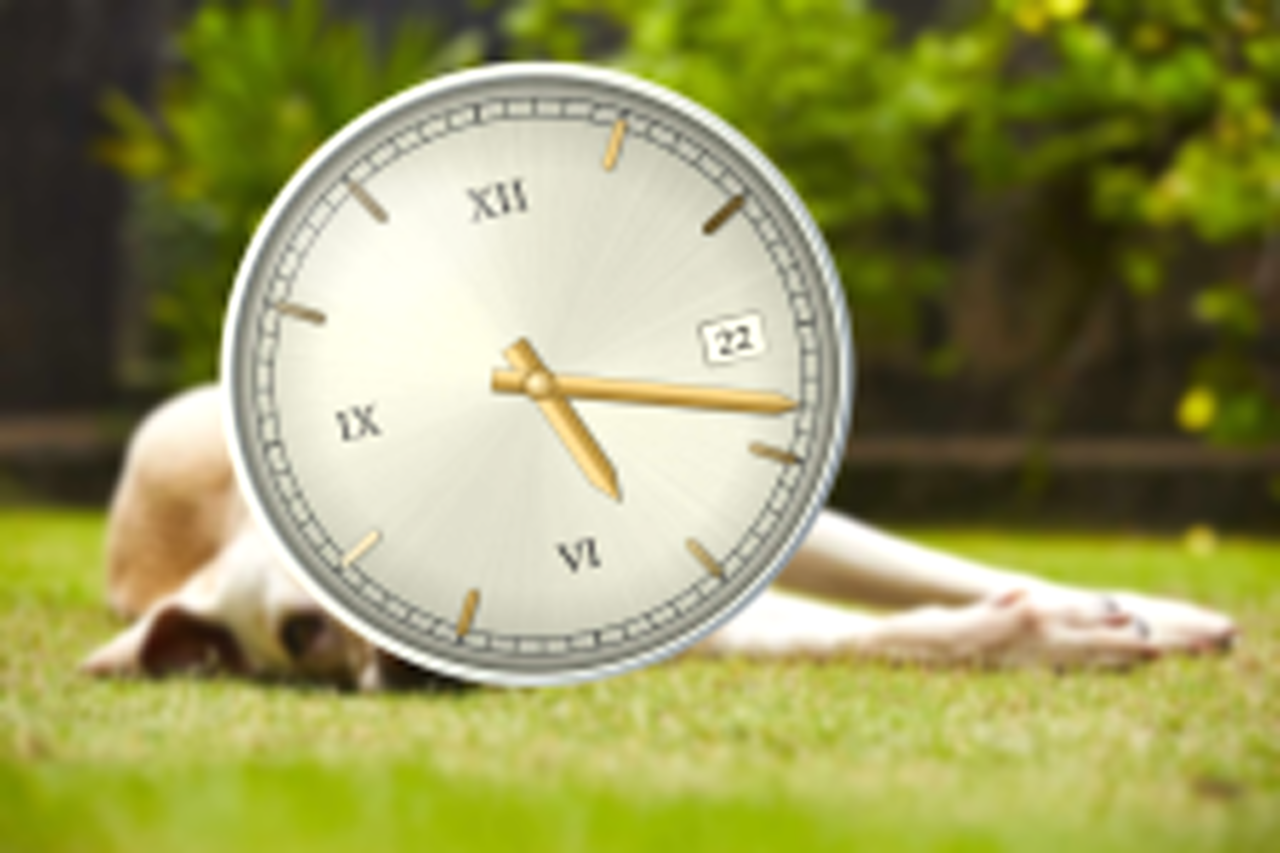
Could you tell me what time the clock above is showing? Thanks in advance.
5:18
